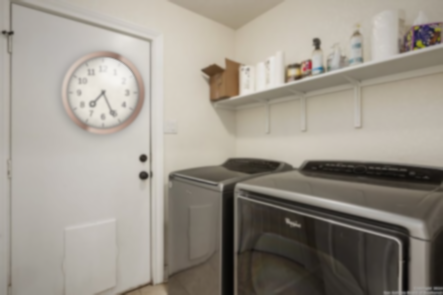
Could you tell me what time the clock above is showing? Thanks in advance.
7:26
